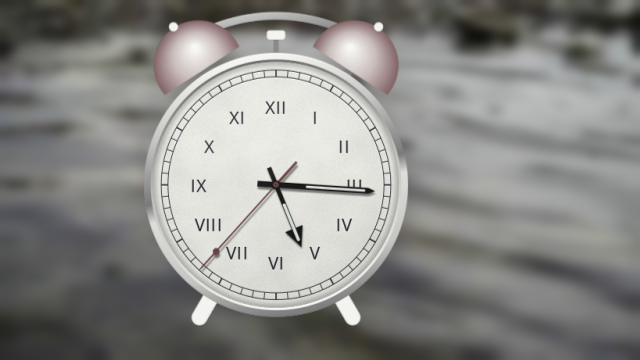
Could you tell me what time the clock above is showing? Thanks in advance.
5:15:37
